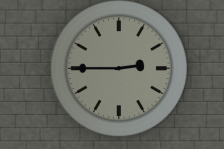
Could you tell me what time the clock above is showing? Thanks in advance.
2:45
